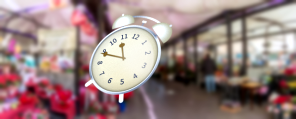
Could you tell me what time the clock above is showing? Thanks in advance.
10:44
